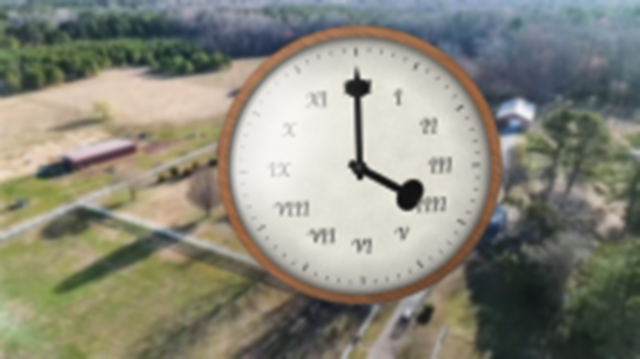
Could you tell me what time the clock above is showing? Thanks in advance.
4:00
